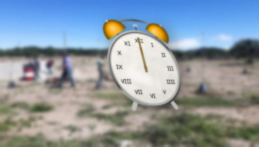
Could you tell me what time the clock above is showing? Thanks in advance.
12:00
